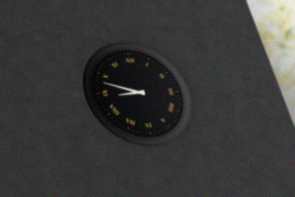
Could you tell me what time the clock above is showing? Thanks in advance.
8:48
